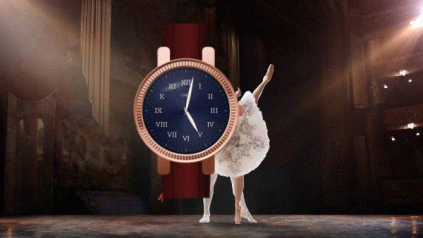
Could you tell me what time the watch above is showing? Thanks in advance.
5:02
